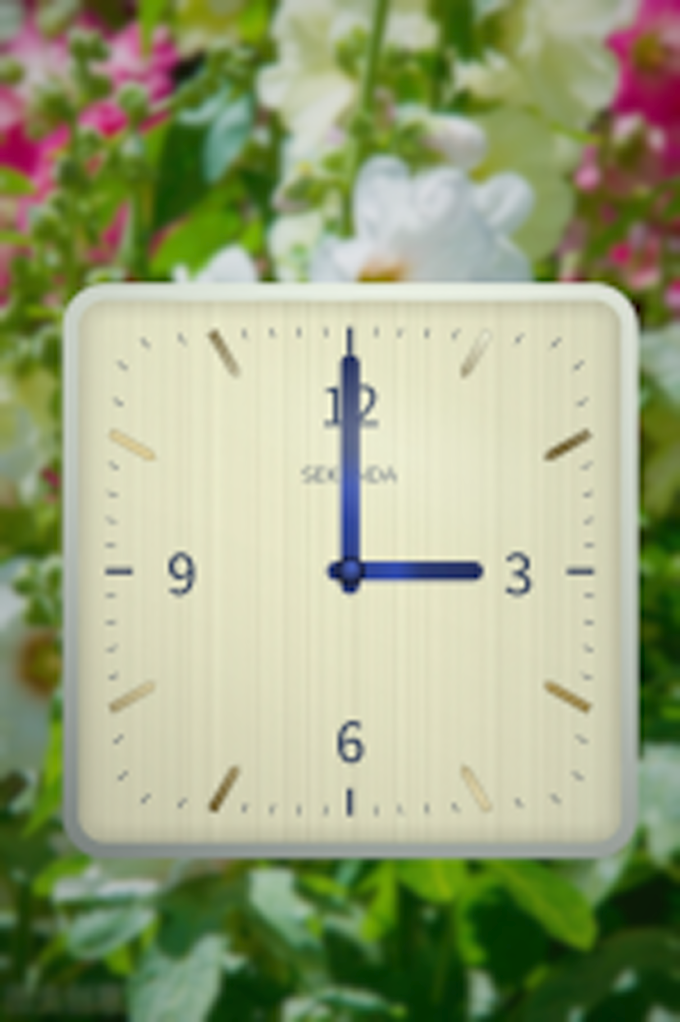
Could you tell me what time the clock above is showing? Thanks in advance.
3:00
